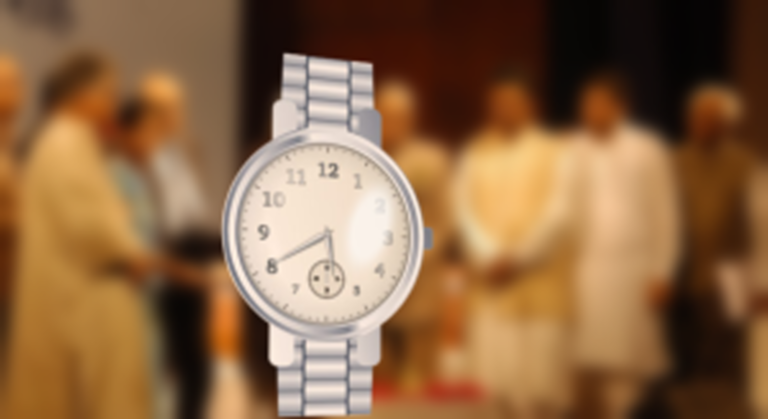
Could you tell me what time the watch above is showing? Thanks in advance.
5:40
